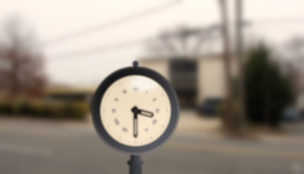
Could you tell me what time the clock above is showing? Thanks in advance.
3:30
